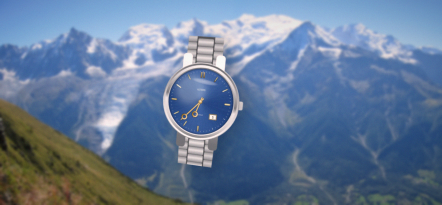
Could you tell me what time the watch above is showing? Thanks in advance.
6:37
